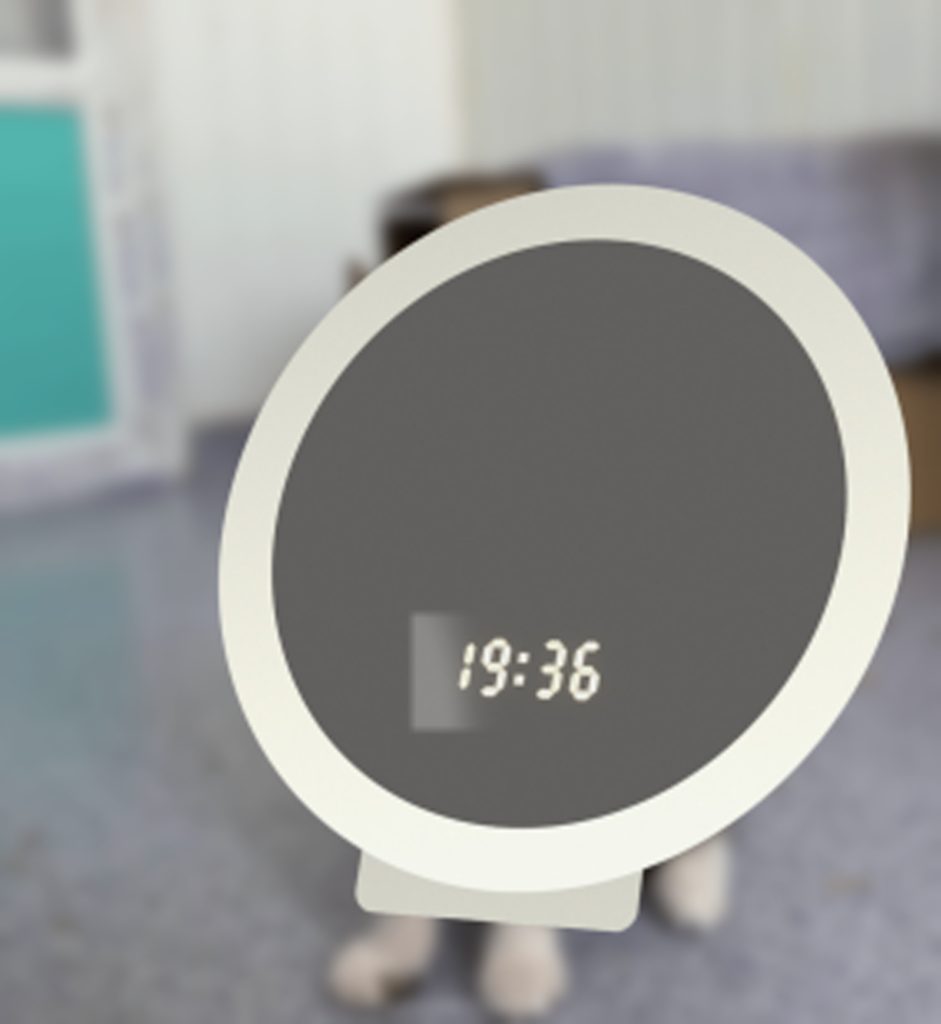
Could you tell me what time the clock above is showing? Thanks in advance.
19:36
